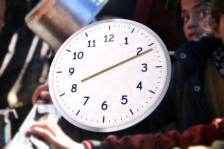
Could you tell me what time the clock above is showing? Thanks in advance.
8:11
